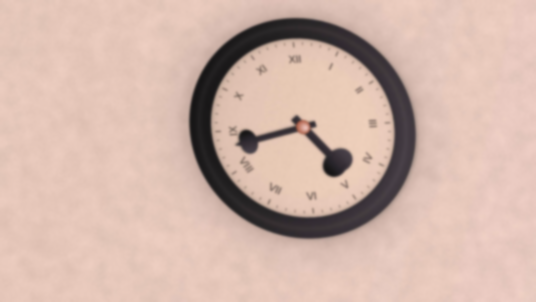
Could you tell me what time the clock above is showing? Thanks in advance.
4:43
